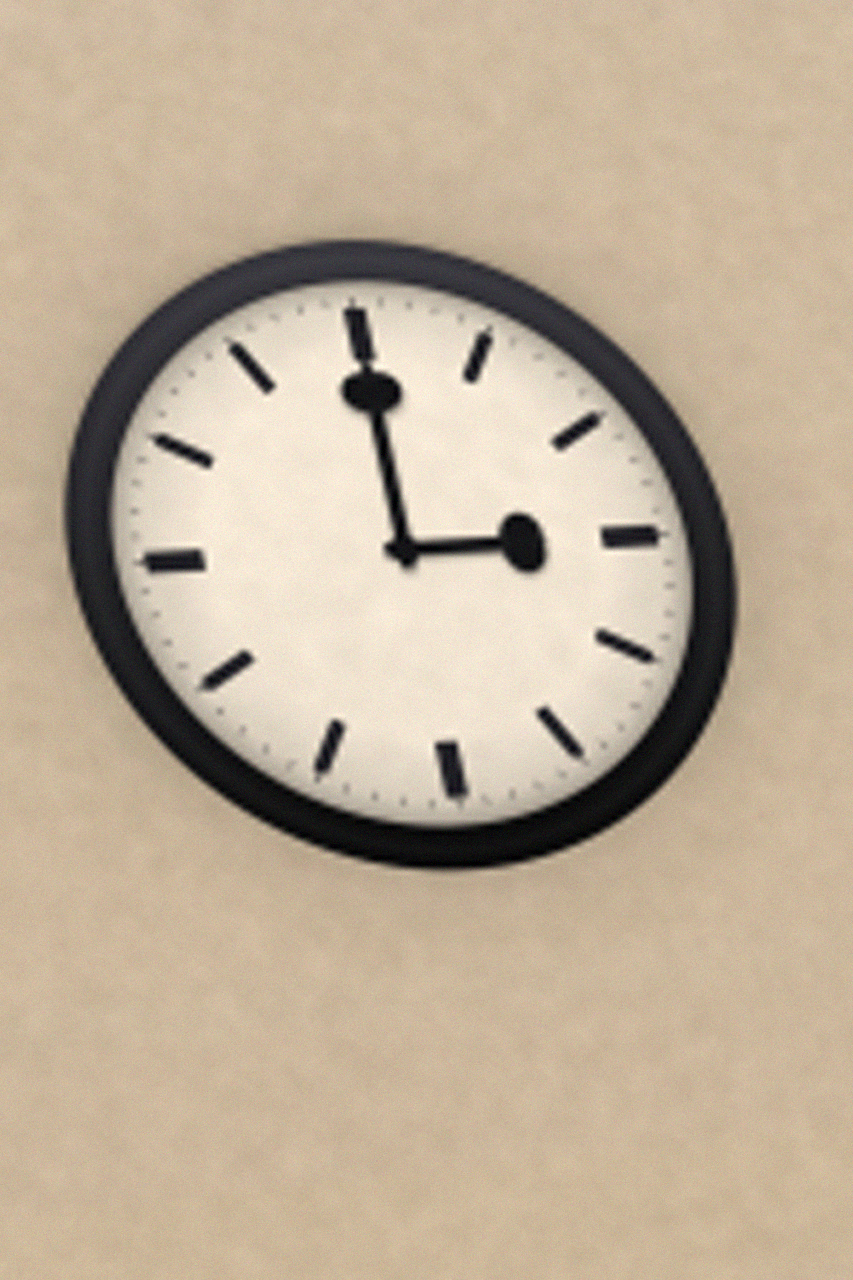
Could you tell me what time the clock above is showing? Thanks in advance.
3:00
